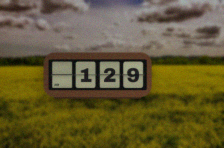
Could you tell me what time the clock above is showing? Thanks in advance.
1:29
